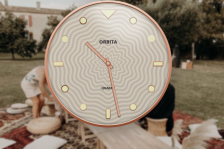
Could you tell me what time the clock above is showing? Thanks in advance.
10:28
